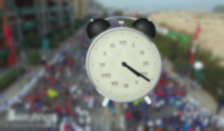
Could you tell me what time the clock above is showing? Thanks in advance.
4:21
